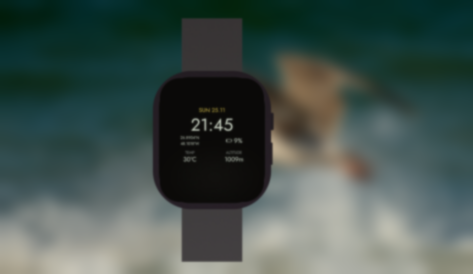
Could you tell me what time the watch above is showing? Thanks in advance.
21:45
